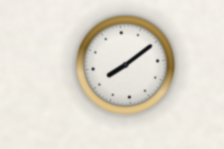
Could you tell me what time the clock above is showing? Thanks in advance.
8:10
